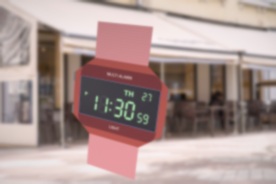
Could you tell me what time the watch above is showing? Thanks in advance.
11:30
